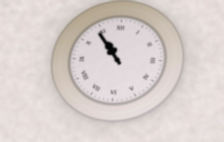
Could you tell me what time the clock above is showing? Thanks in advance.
10:54
